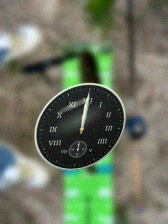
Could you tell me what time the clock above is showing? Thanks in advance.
12:00
